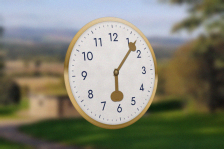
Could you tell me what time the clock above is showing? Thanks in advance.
6:07
